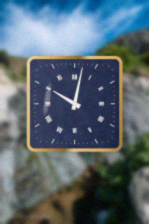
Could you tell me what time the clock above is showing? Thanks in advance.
10:02
